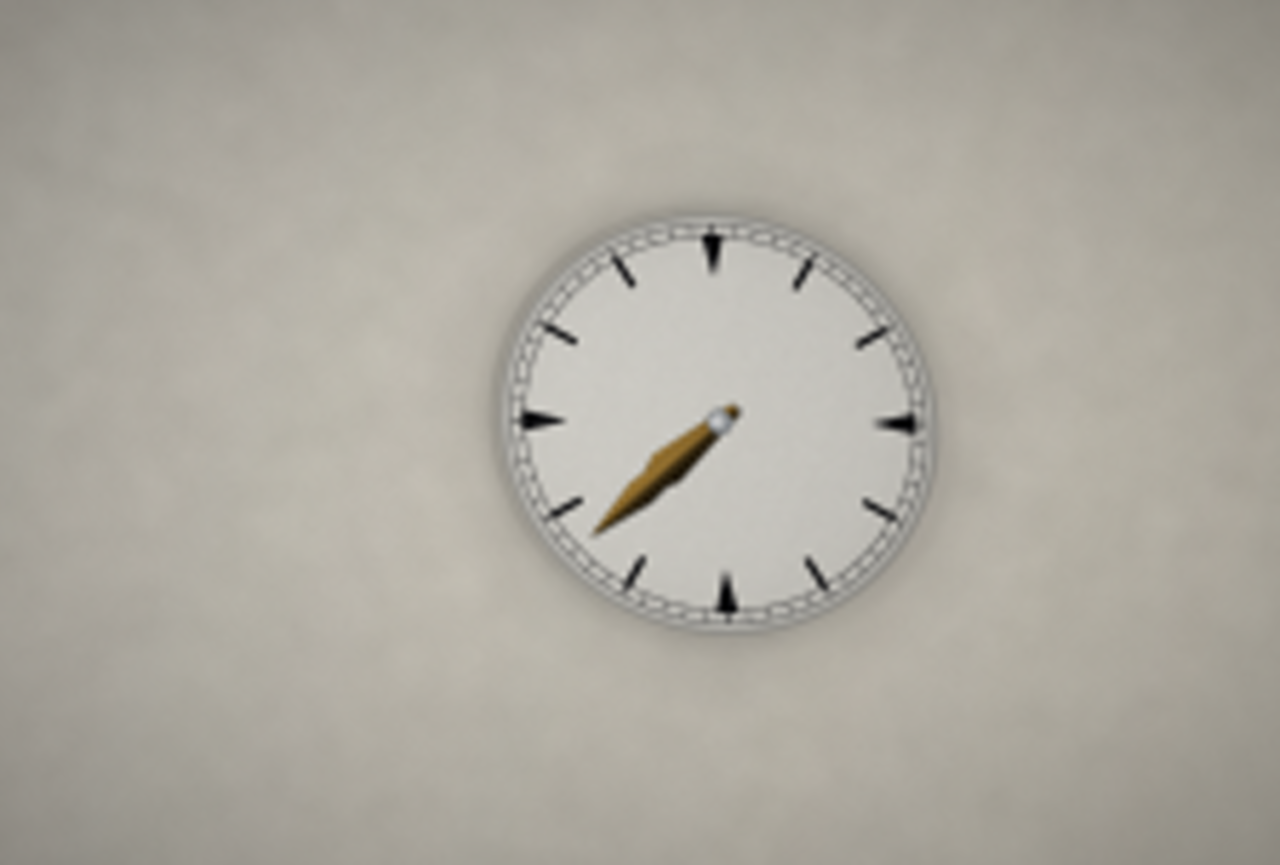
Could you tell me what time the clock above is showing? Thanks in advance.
7:38
